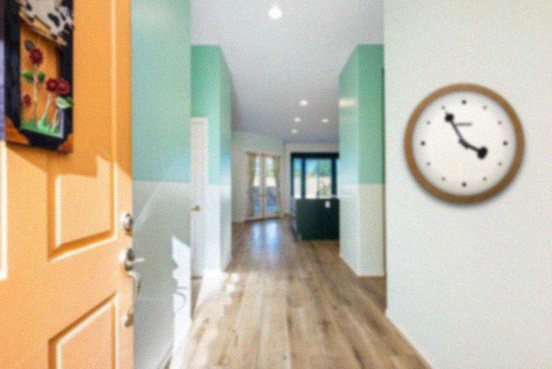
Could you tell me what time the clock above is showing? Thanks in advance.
3:55
